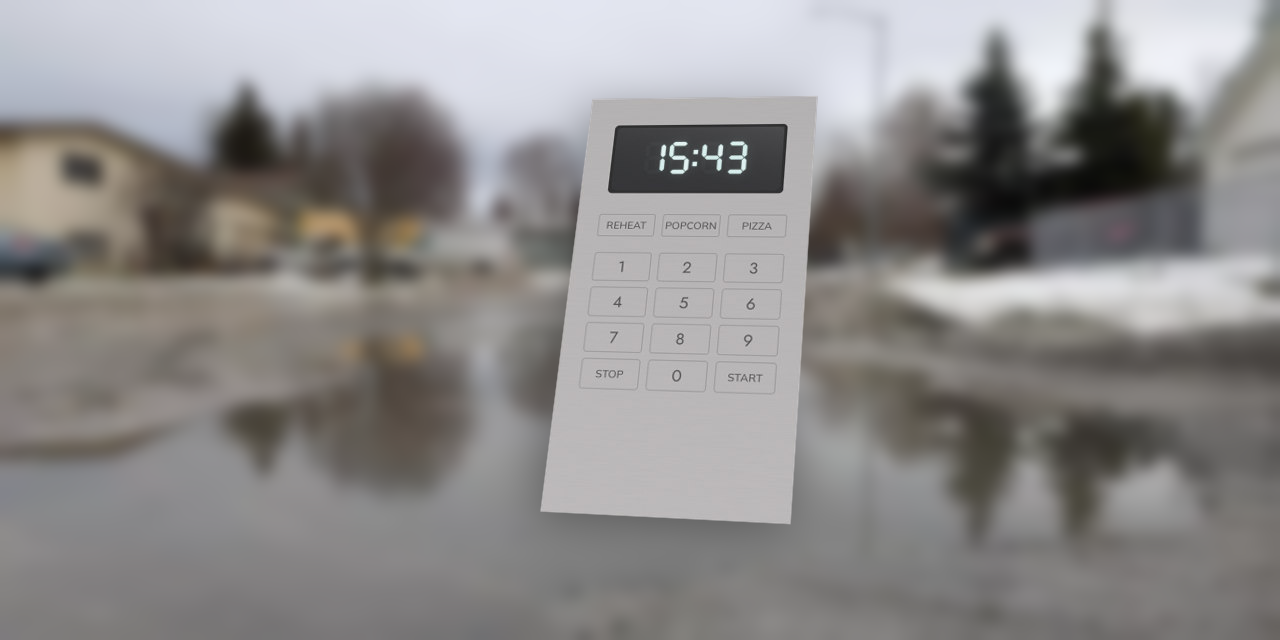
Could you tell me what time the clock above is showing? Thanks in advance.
15:43
